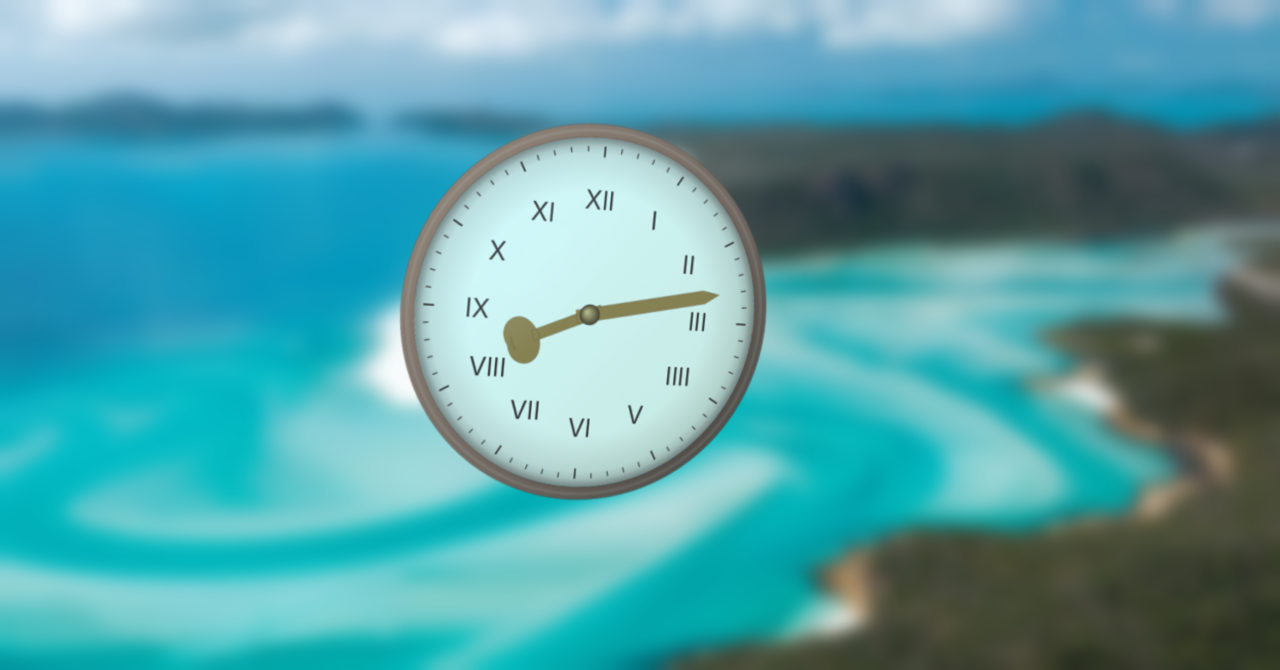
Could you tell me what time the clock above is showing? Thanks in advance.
8:13
